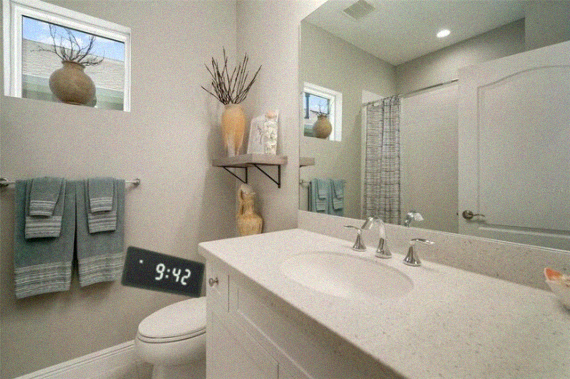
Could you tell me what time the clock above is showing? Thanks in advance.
9:42
